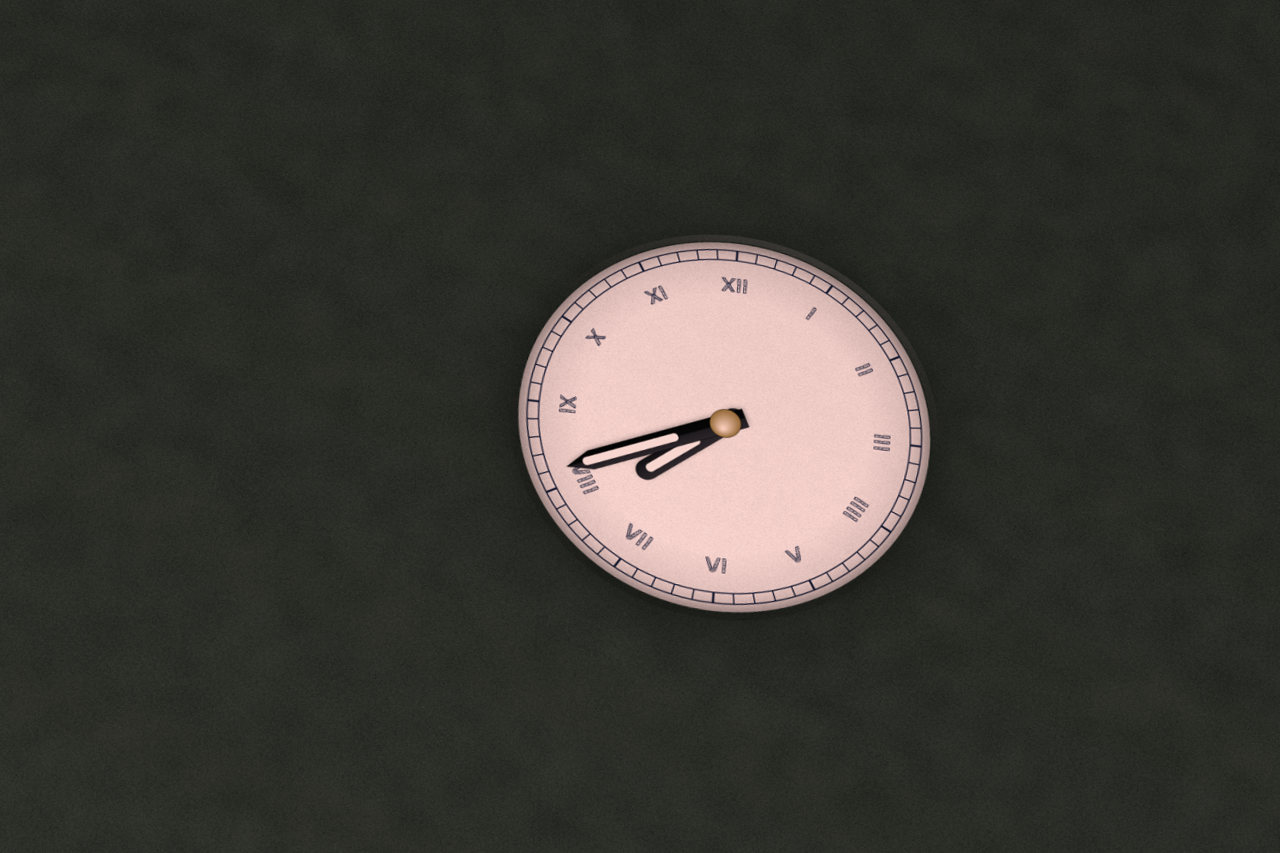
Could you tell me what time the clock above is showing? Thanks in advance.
7:41
